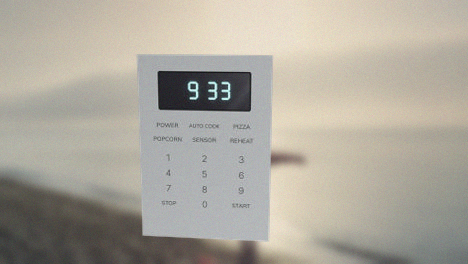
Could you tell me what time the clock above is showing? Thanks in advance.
9:33
